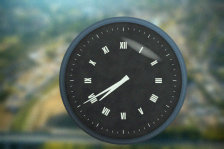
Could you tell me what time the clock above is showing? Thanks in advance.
7:40
